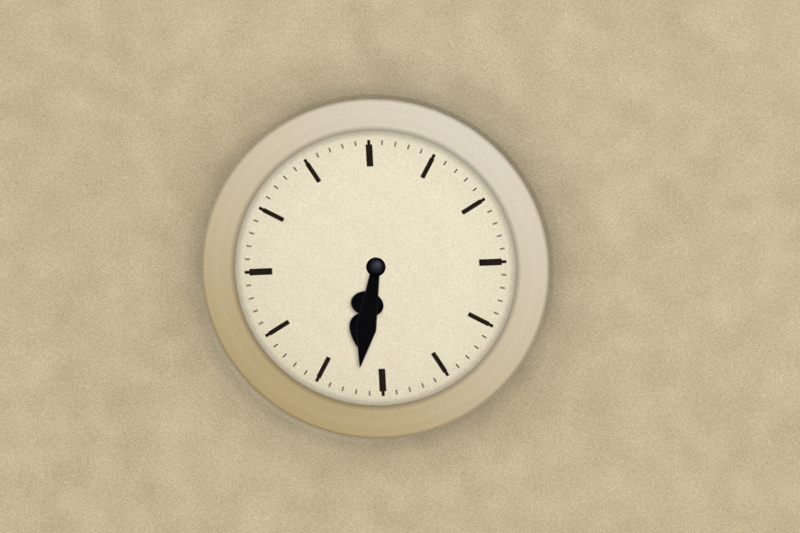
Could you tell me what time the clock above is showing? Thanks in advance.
6:32
